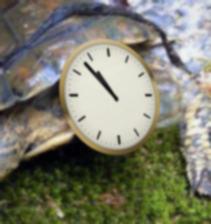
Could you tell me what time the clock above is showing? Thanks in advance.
10:53
